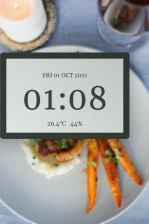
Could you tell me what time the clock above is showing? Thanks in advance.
1:08
